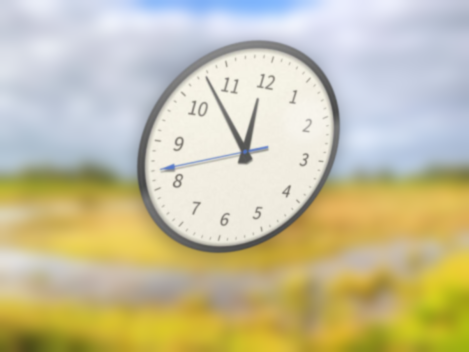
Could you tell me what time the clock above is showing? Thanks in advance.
11:52:42
